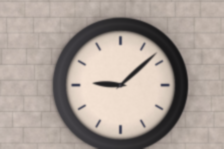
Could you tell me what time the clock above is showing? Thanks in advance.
9:08
